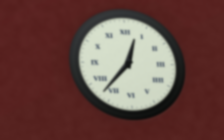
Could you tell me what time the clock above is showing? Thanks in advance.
12:37
